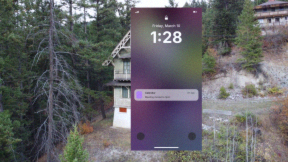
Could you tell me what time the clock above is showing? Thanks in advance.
1:28
